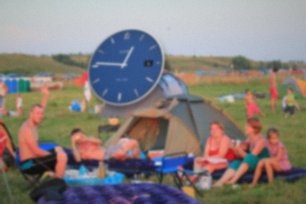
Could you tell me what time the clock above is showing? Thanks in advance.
12:46
